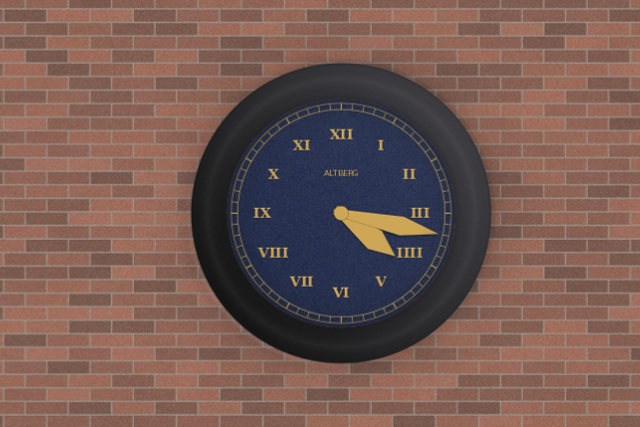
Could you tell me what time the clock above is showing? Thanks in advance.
4:17
